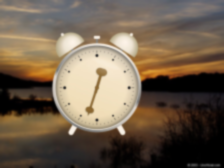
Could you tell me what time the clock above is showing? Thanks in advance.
12:33
